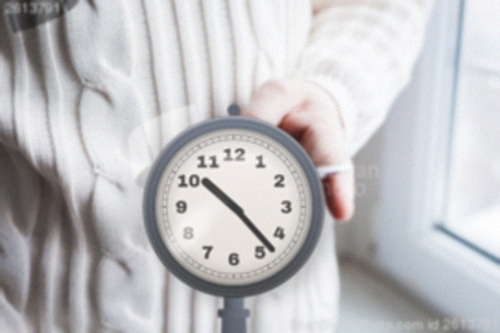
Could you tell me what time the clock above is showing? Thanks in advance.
10:23
